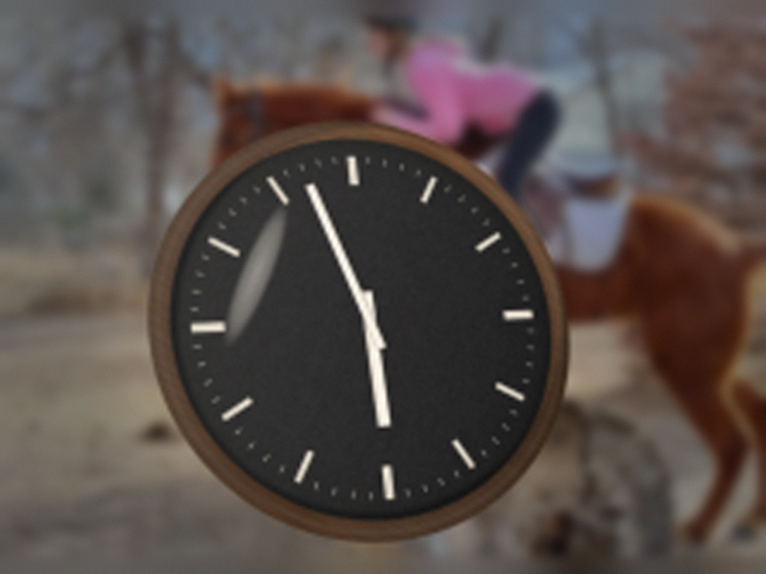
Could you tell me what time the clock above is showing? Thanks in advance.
5:57
